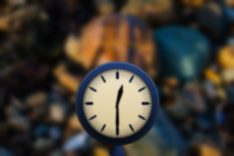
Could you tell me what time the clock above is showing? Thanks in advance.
12:30
